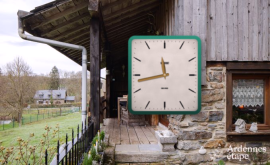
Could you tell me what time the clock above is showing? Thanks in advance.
11:43
